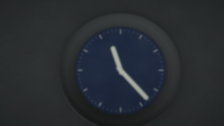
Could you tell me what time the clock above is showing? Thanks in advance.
11:23
